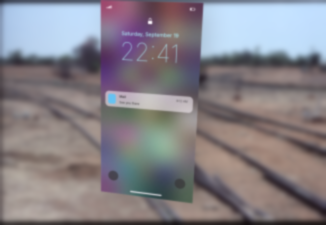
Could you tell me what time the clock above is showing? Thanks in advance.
22:41
